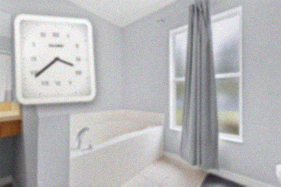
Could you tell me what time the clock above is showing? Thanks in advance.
3:39
